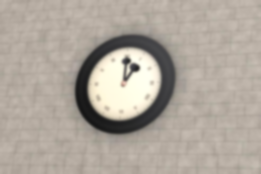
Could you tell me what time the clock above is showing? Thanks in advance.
1:00
